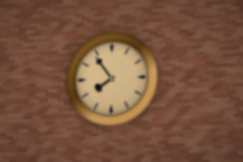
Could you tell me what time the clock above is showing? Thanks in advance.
7:54
